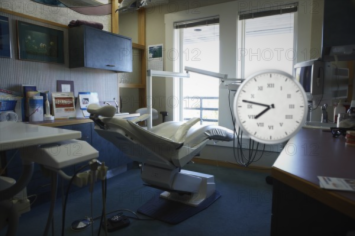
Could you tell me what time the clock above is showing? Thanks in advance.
7:47
